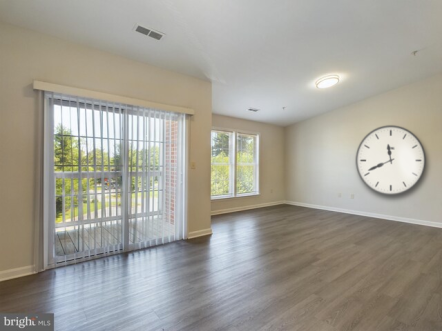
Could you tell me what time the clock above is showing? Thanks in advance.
11:41
